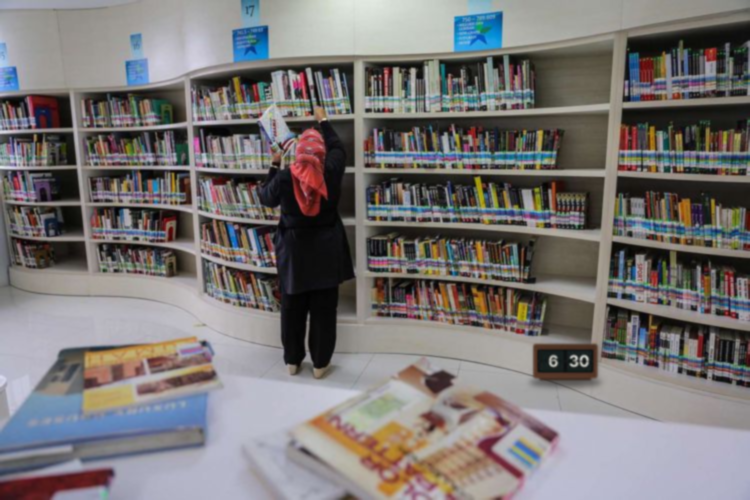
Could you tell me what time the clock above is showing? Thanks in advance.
6:30
